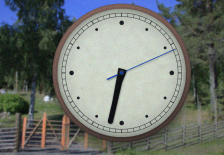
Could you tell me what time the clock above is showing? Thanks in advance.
6:32:11
